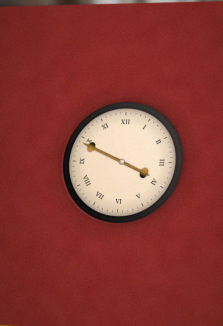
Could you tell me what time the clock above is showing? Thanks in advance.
3:49
